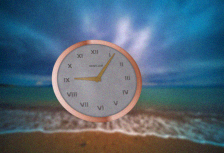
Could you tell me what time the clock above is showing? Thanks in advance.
9:06
